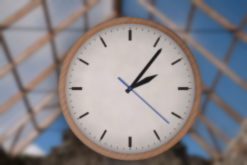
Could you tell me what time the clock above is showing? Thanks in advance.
2:06:22
